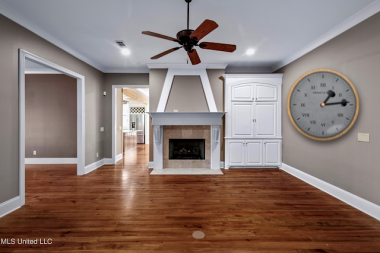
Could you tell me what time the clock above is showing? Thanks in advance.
1:14
